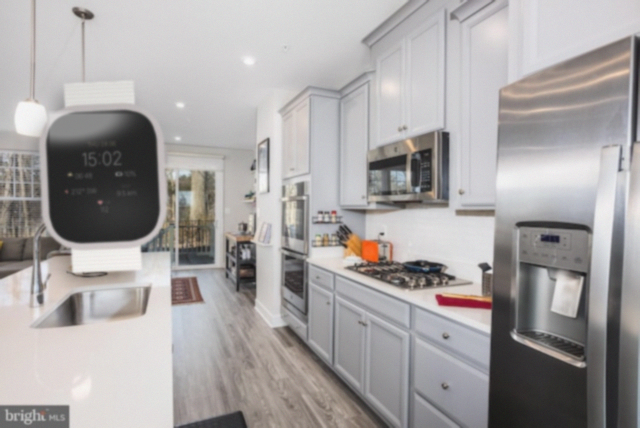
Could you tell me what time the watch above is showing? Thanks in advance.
15:02
